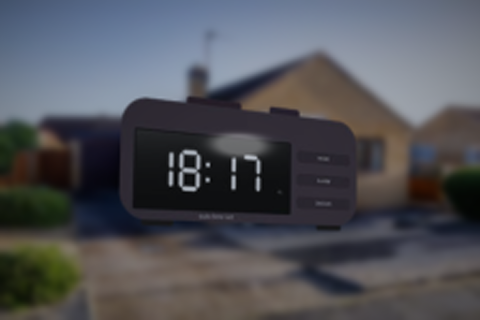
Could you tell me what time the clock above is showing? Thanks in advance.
18:17
